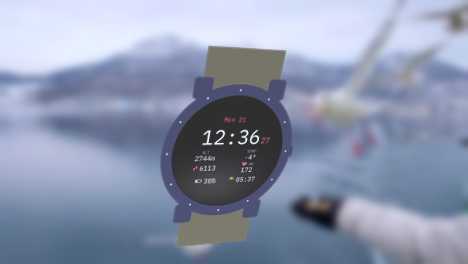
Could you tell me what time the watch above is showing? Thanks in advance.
12:36:27
